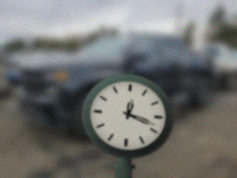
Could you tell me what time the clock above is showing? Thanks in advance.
12:18
